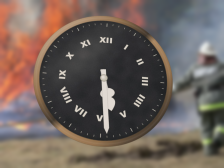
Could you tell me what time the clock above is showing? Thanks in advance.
5:29
